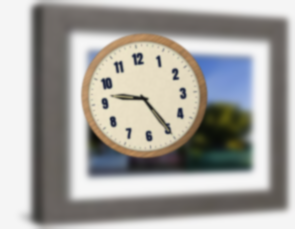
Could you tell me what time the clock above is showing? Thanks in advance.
9:25
